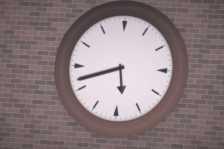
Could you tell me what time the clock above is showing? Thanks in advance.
5:42
